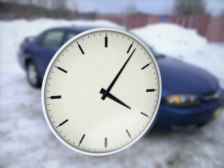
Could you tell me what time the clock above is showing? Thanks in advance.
4:06
